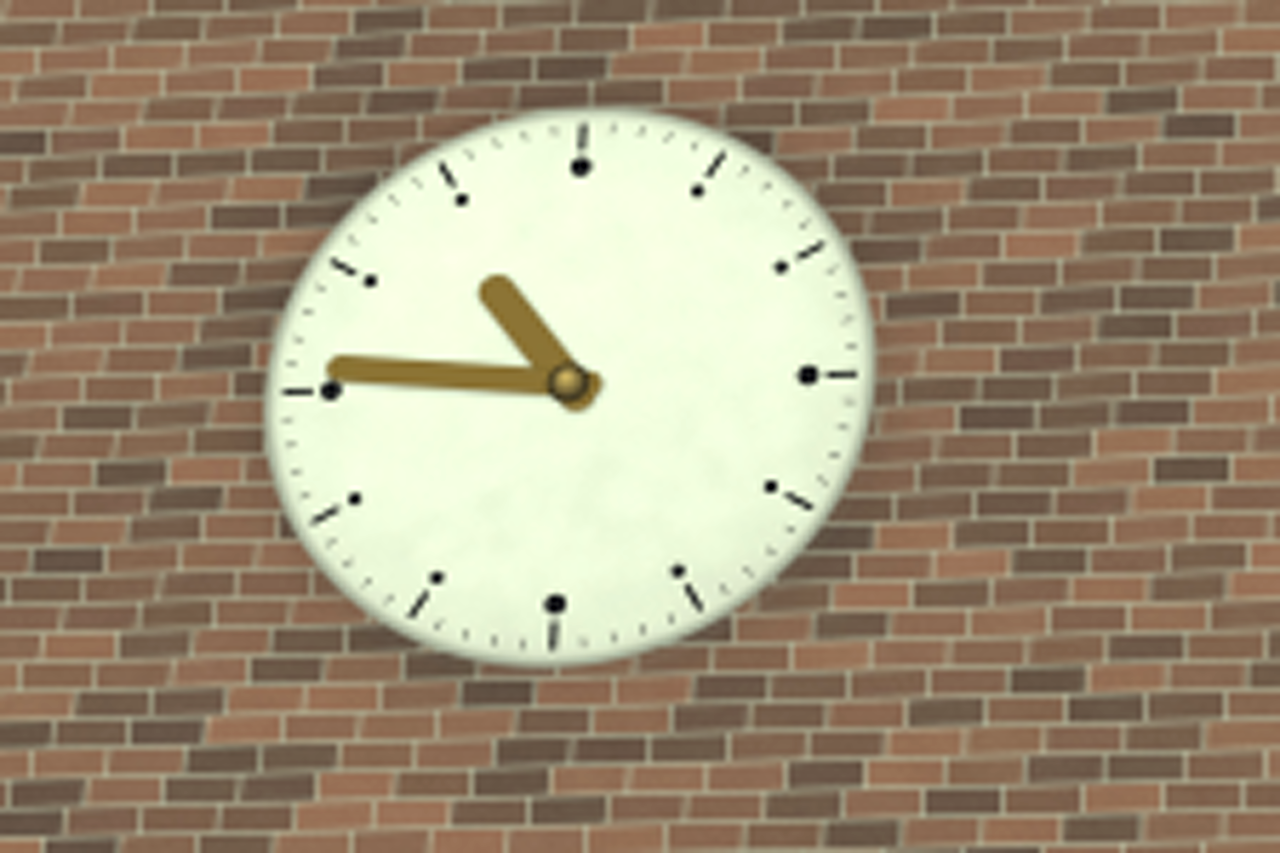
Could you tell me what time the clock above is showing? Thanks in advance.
10:46
